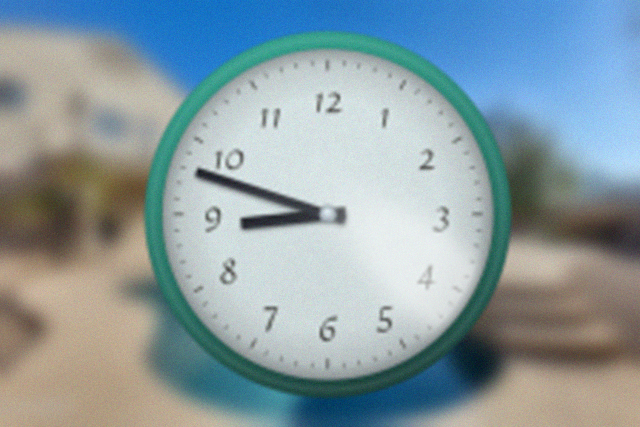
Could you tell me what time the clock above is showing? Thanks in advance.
8:48
